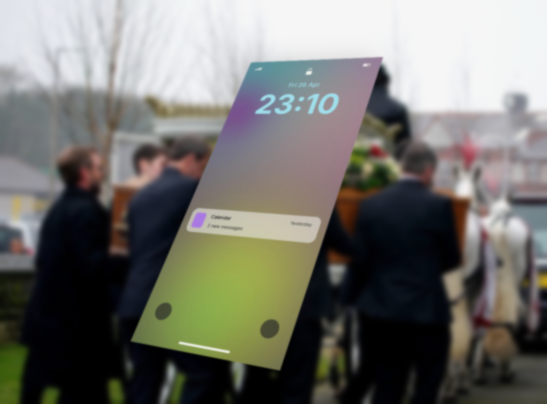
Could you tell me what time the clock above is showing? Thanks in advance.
23:10
